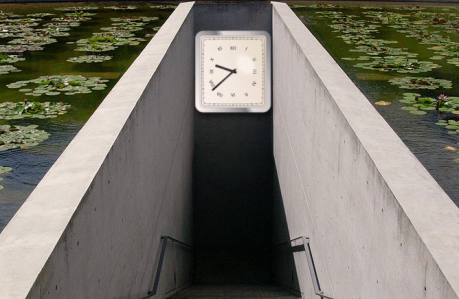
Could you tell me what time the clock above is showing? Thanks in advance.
9:38
